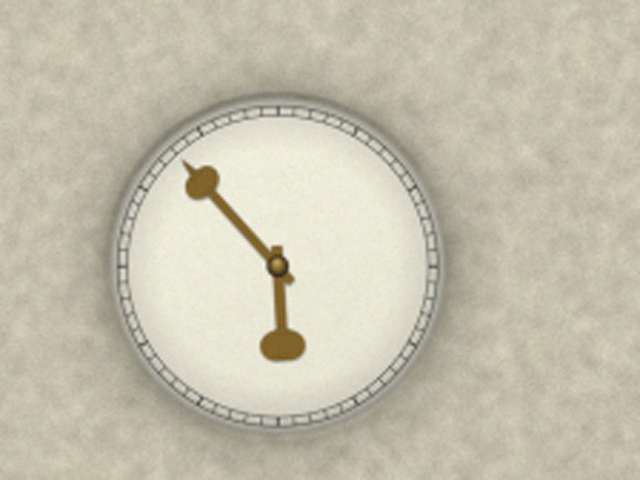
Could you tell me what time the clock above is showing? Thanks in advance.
5:53
